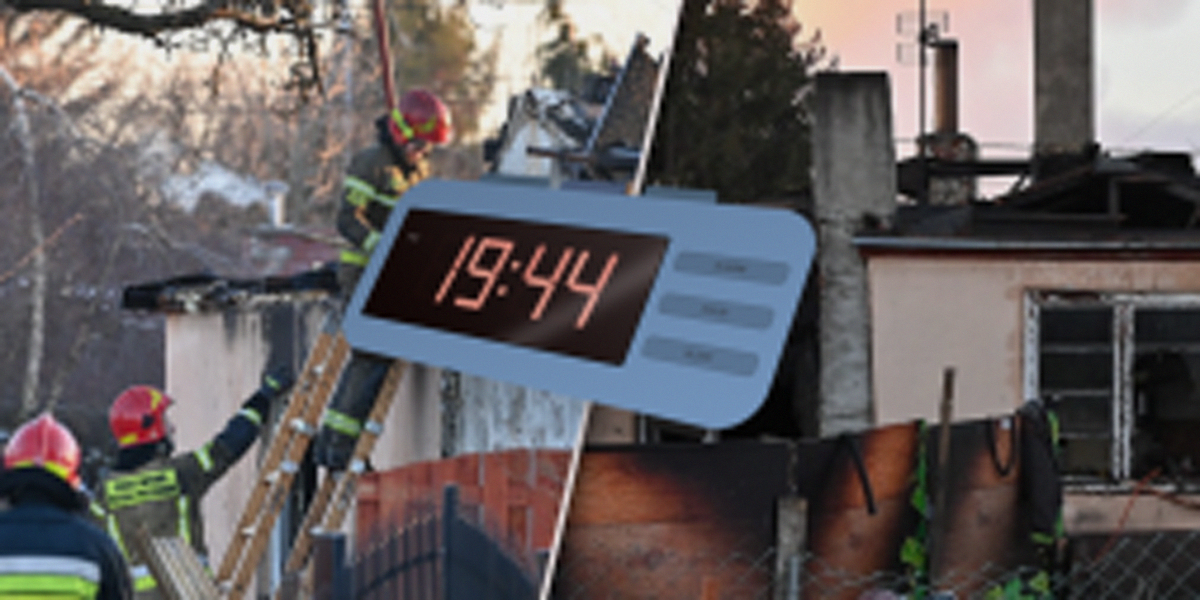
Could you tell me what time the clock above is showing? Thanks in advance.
19:44
